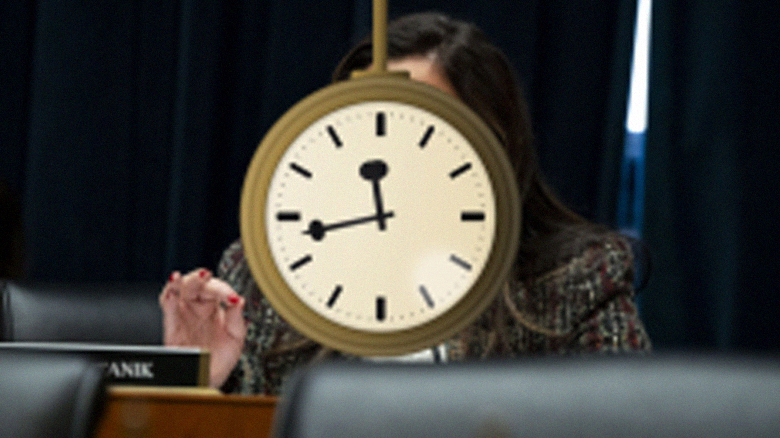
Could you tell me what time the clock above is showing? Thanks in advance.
11:43
